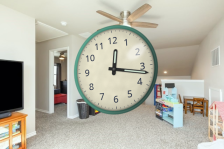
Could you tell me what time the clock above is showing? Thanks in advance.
12:17
